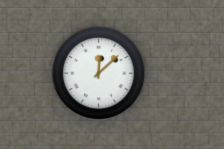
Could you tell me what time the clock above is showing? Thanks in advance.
12:08
